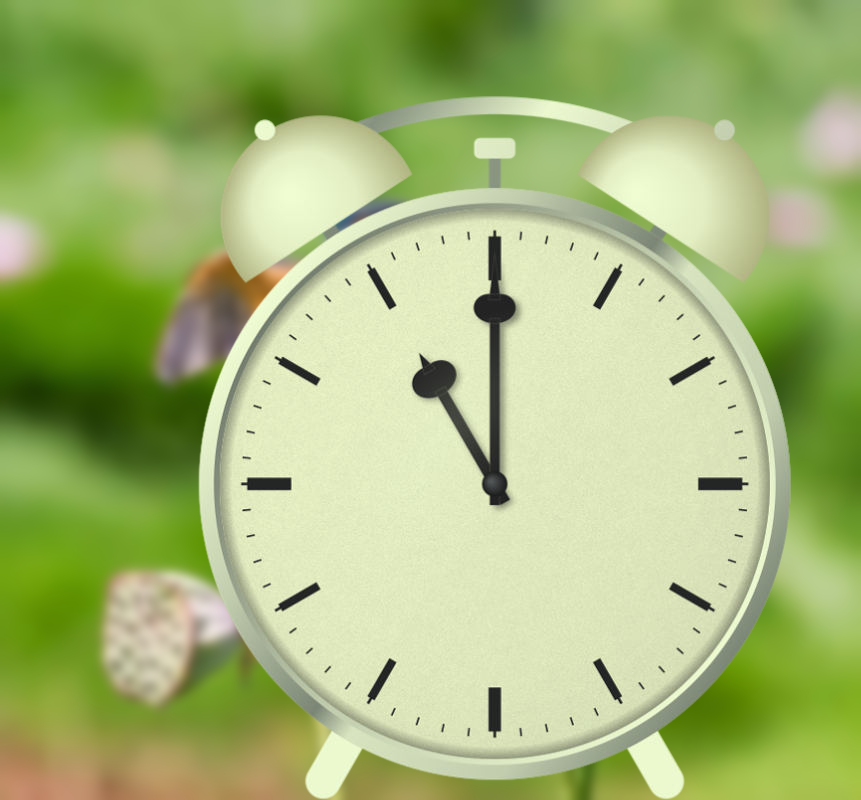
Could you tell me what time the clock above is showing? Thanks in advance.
11:00
